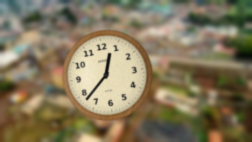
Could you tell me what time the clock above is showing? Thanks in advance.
12:38
